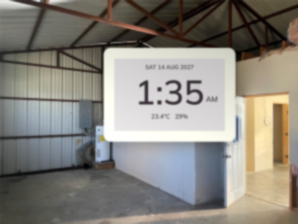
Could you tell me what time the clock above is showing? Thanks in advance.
1:35
